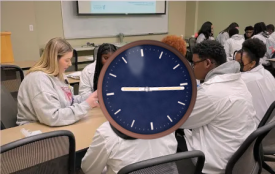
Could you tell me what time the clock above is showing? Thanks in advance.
9:16
